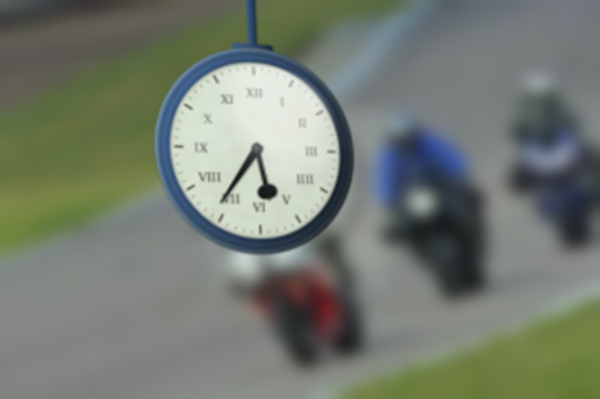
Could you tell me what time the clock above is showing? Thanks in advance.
5:36
